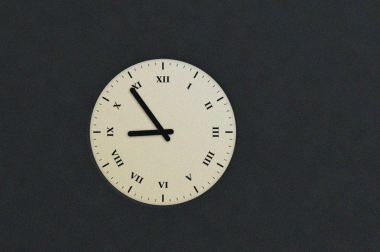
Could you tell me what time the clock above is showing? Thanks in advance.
8:54
